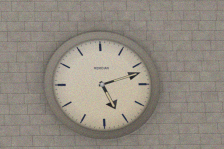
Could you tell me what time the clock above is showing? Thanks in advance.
5:12
